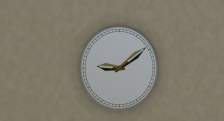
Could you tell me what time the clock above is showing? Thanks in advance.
9:09
